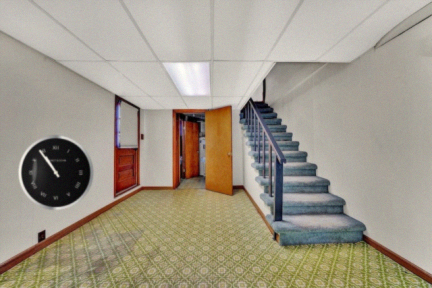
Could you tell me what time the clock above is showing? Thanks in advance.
10:54
